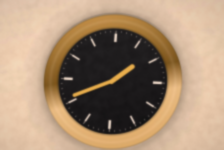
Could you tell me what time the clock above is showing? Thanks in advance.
1:41
